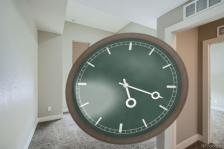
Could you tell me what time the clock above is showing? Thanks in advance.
5:18
